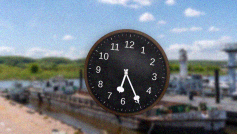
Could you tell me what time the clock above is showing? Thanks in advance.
6:25
